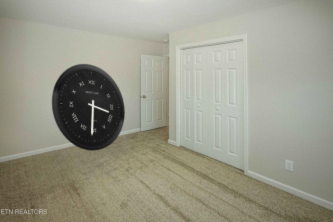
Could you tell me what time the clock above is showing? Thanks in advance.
3:31
